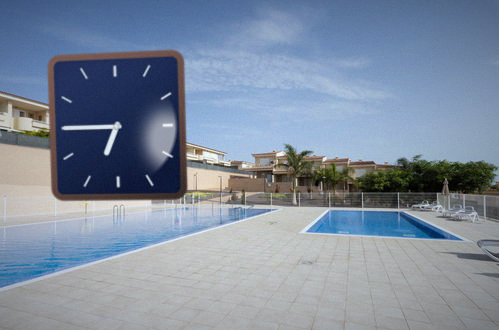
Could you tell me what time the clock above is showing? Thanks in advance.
6:45
